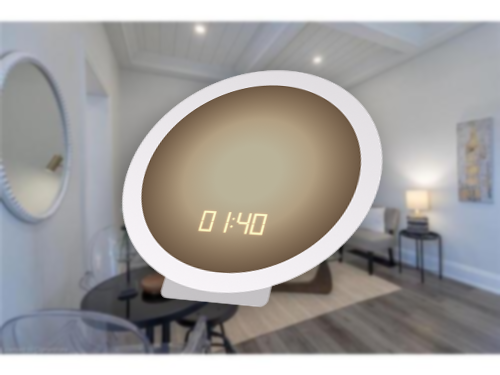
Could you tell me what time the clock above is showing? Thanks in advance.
1:40
